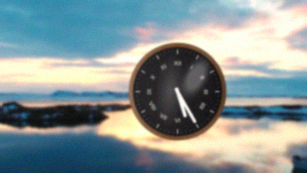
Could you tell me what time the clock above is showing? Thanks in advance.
5:25
